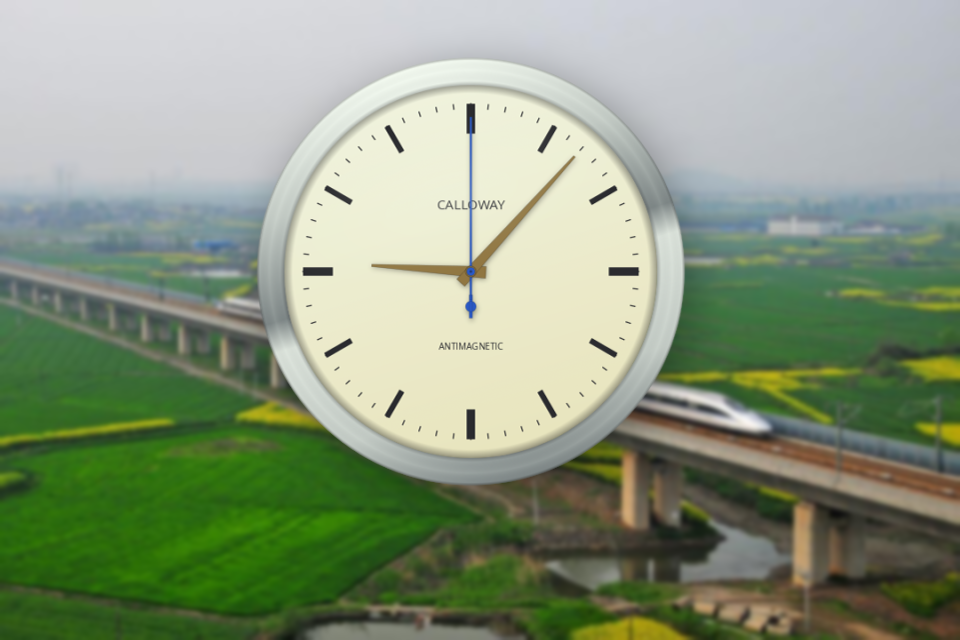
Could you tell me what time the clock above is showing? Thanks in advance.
9:07:00
